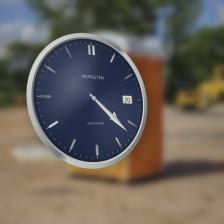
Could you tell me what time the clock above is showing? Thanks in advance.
4:22
